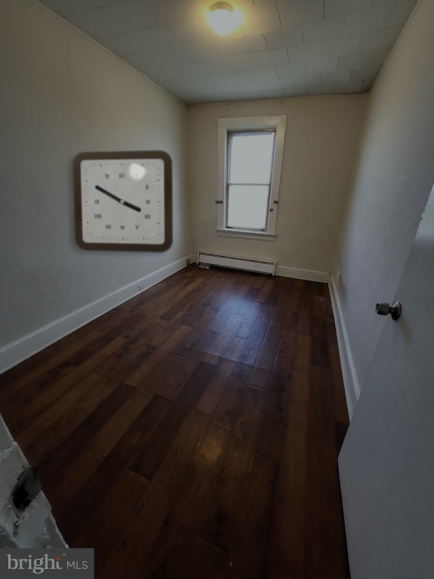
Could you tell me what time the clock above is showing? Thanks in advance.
3:50
